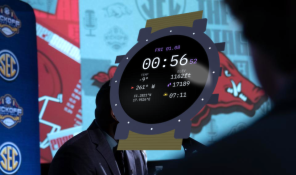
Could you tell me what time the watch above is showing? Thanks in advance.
0:56
